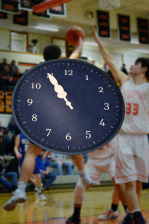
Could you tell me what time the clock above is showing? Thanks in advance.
10:55
